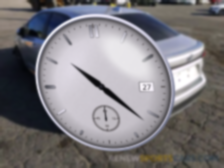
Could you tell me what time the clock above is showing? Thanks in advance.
10:22
